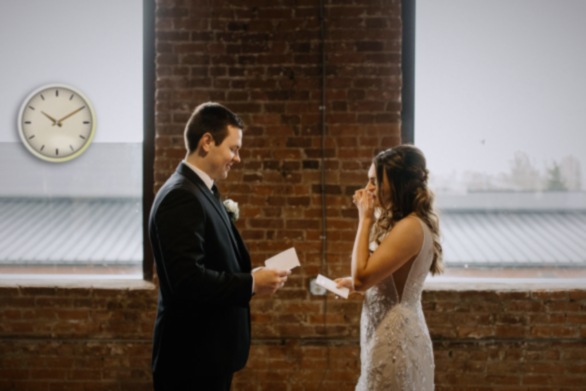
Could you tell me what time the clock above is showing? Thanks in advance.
10:10
